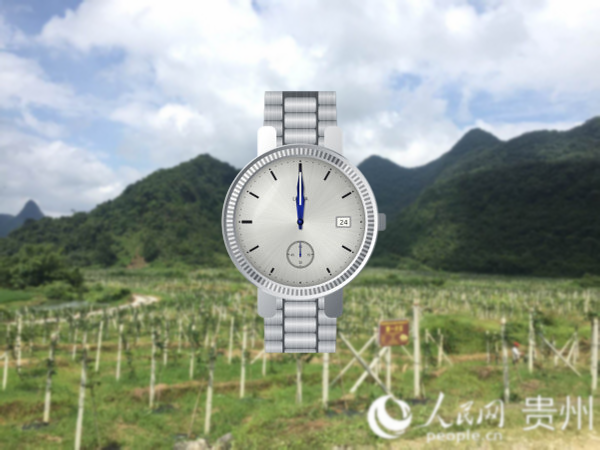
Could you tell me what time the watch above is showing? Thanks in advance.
12:00
